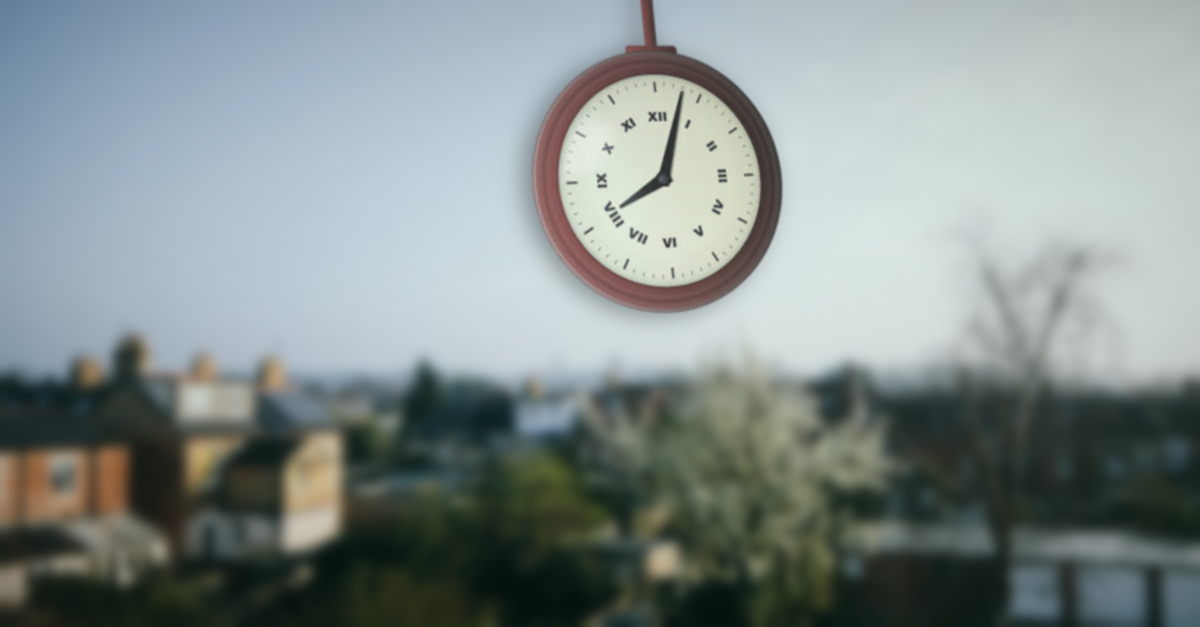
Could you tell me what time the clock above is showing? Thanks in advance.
8:03
